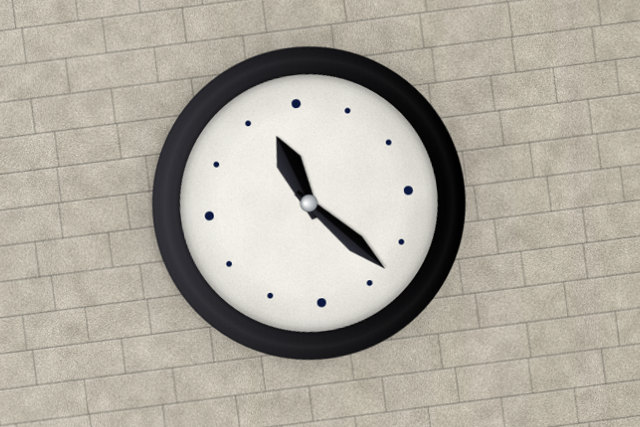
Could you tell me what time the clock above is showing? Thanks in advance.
11:23
